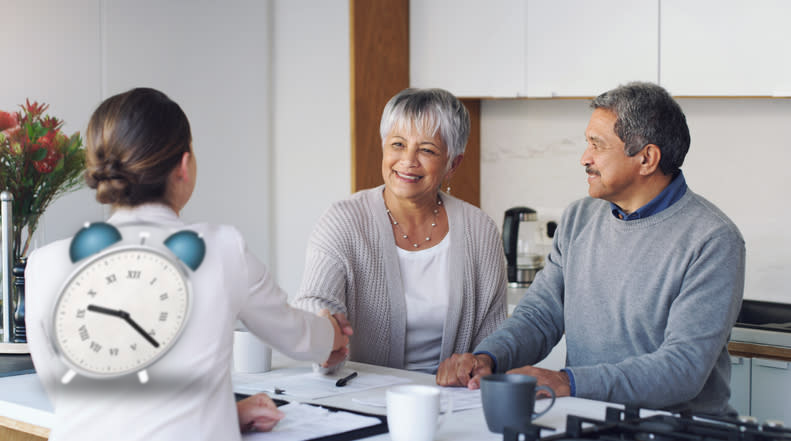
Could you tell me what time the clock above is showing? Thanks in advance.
9:21
